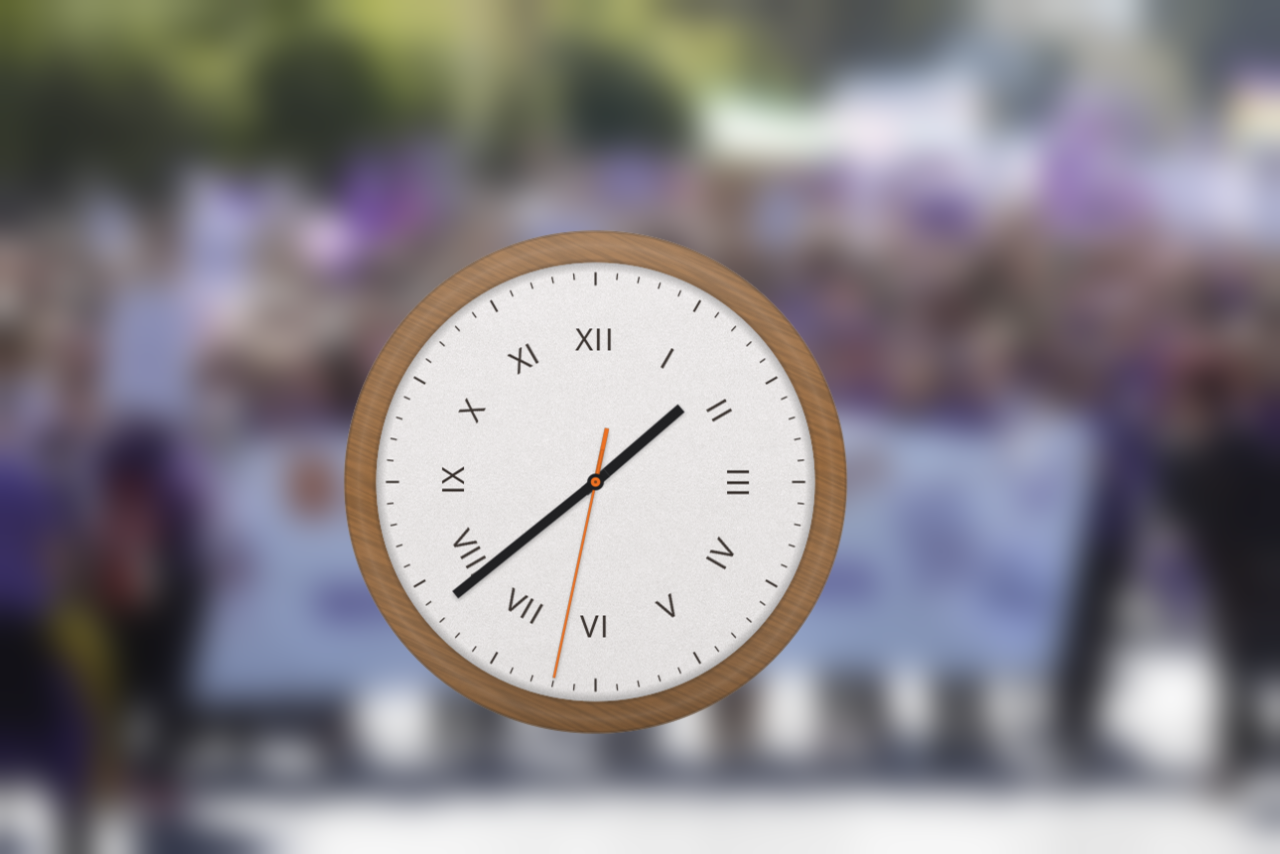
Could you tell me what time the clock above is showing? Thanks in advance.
1:38:32
